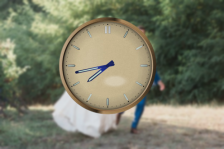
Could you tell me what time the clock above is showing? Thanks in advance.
7:43
